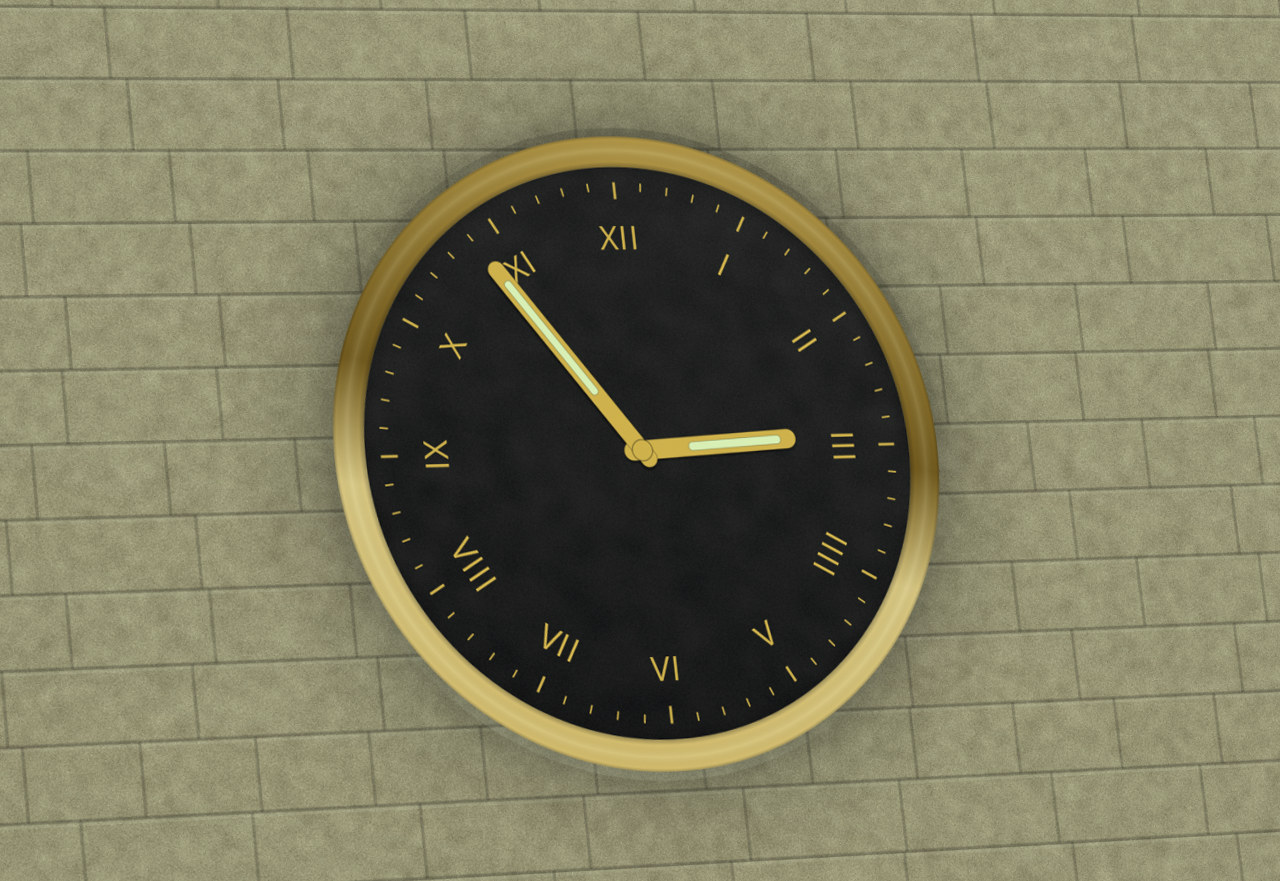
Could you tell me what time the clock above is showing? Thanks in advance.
2:54
